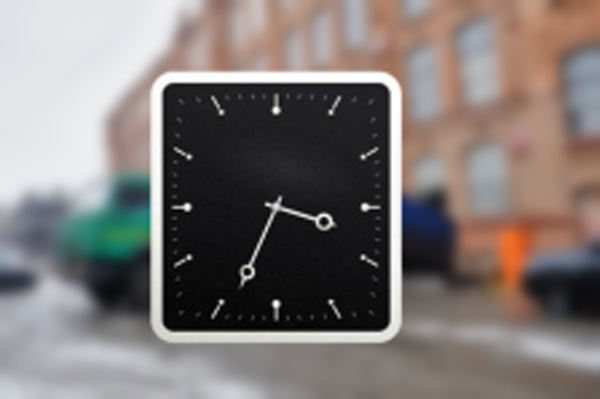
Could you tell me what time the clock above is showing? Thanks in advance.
3:34
